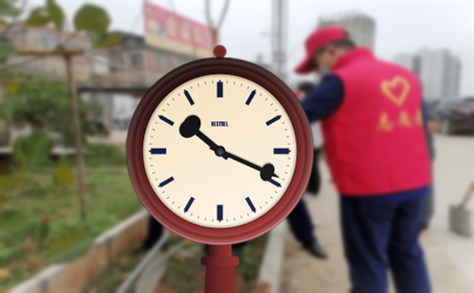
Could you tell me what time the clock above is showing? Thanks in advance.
10:19
